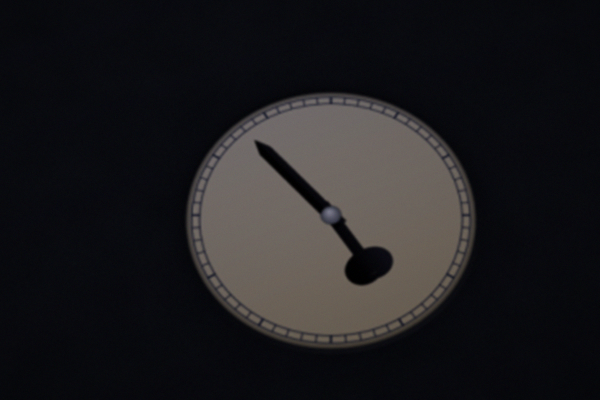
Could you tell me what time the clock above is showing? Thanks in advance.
4:53
